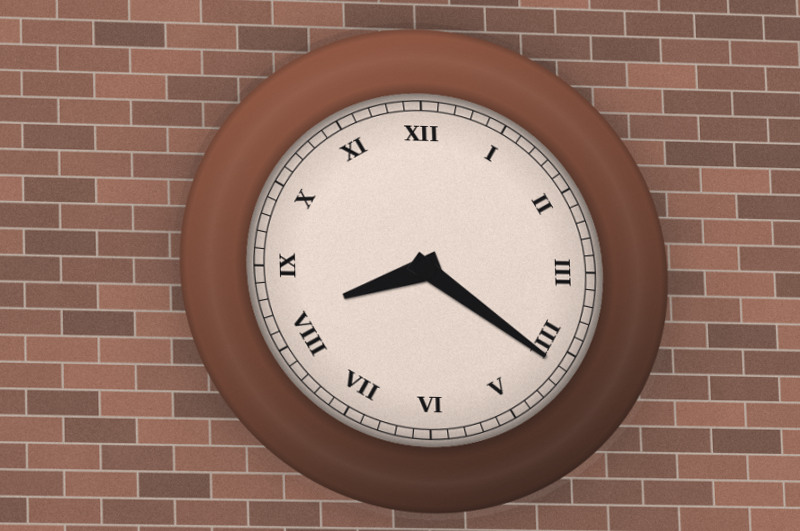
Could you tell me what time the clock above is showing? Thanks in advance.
8:21
